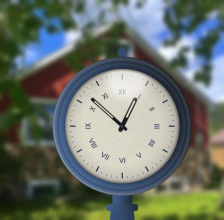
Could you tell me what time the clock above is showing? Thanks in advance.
12:52
